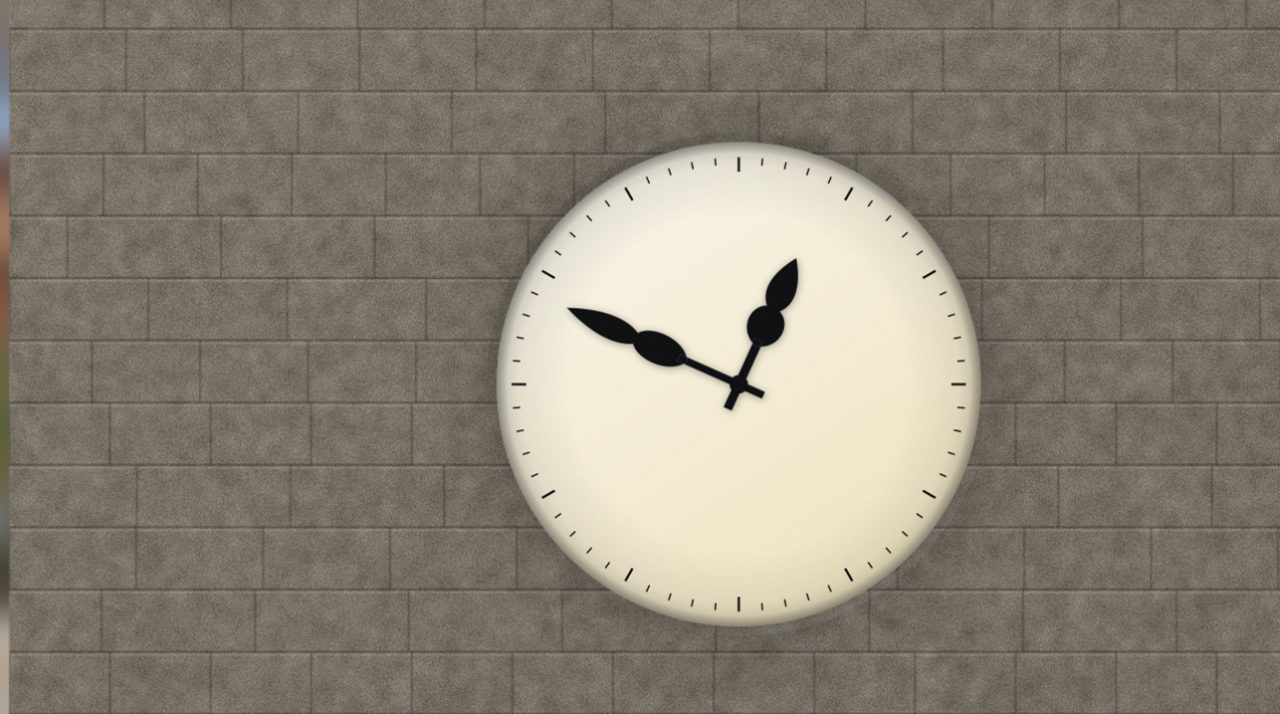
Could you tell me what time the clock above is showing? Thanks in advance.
12:49
